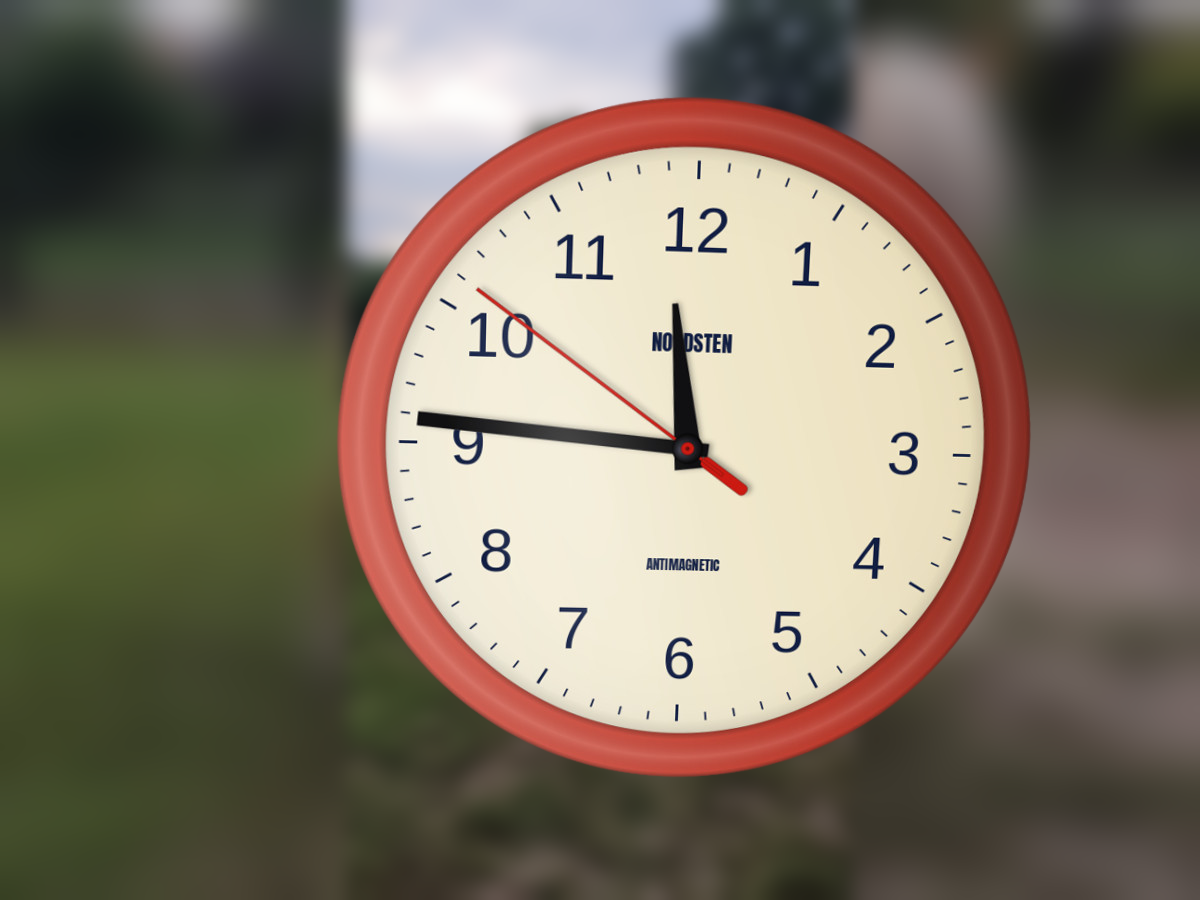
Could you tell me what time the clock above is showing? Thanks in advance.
11:45:51
